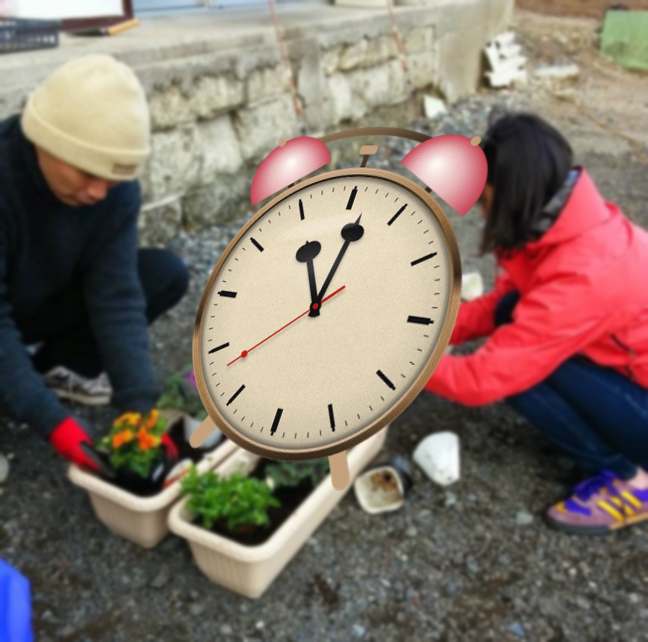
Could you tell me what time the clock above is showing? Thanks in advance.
11:01:38
